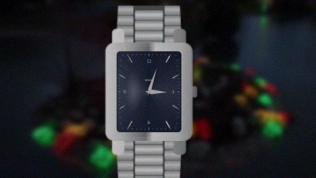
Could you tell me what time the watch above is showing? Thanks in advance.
3:03
